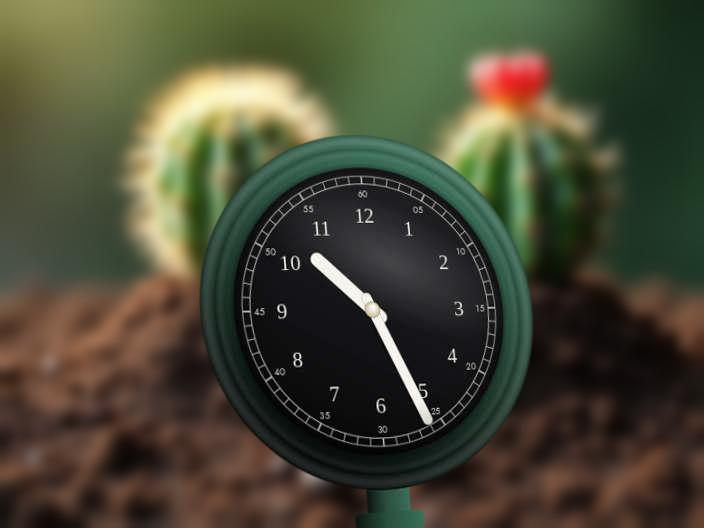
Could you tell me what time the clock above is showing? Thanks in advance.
10:26
